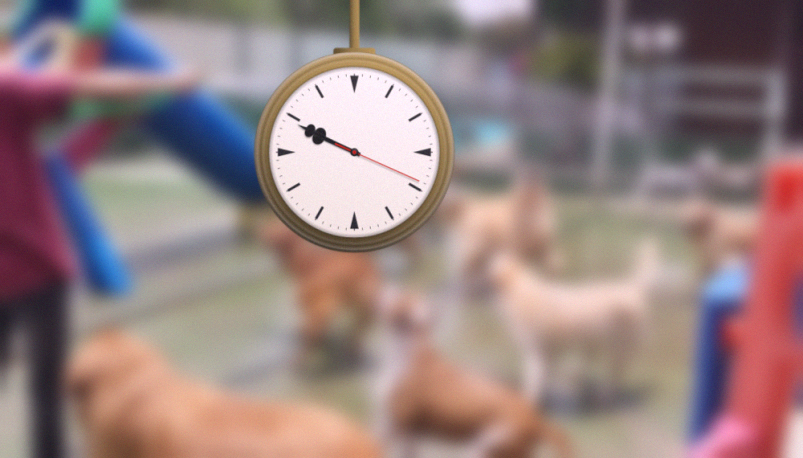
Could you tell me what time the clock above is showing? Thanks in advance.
9:49:19
